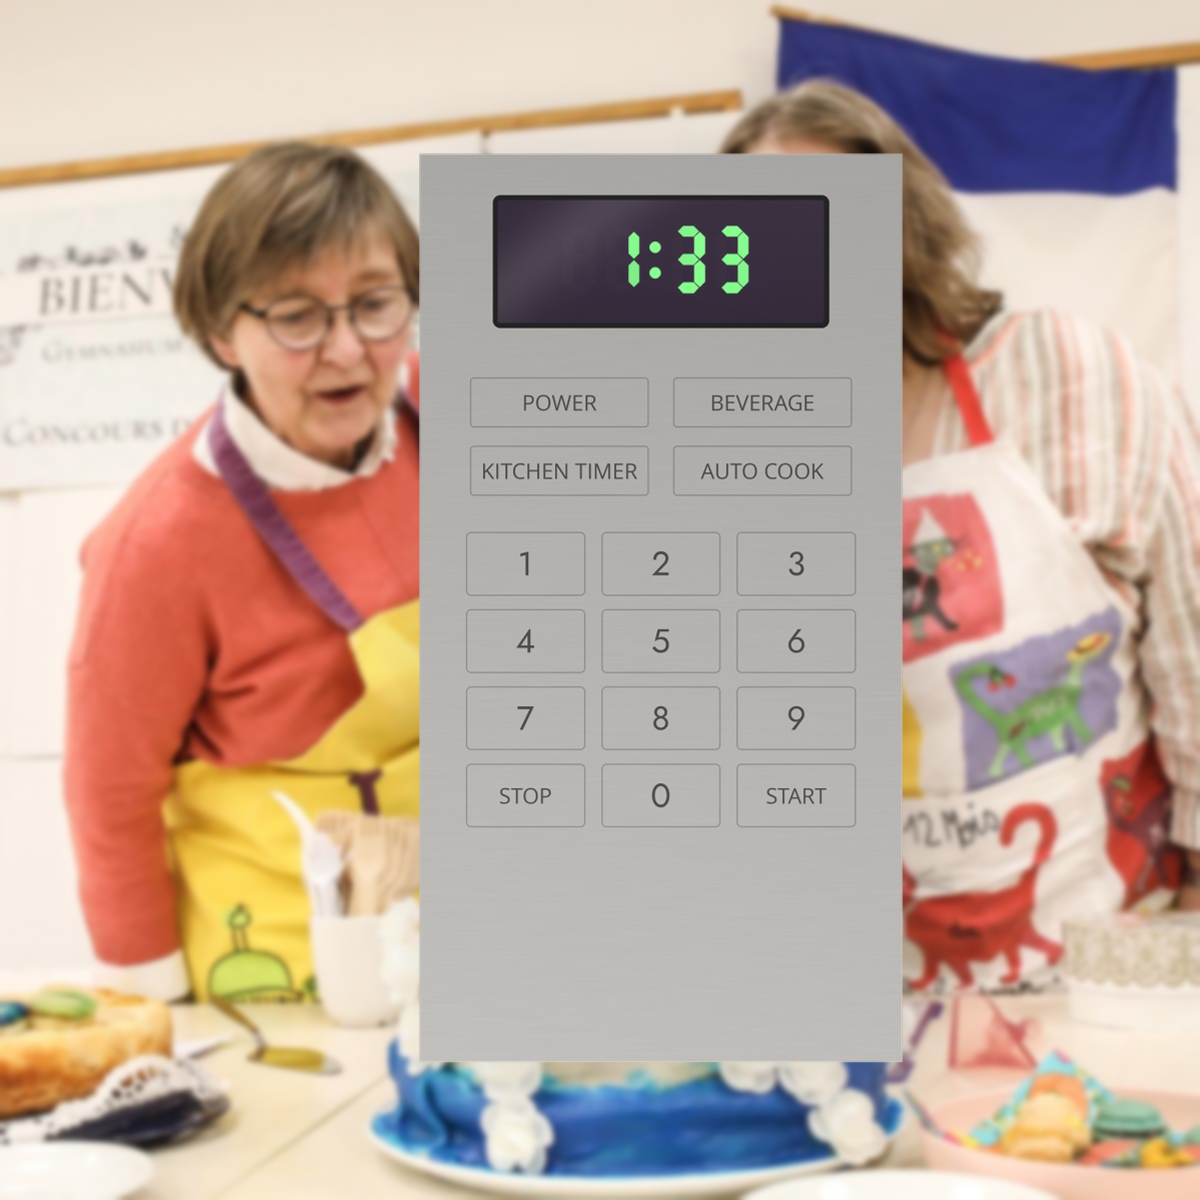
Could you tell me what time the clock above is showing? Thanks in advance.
1:33
